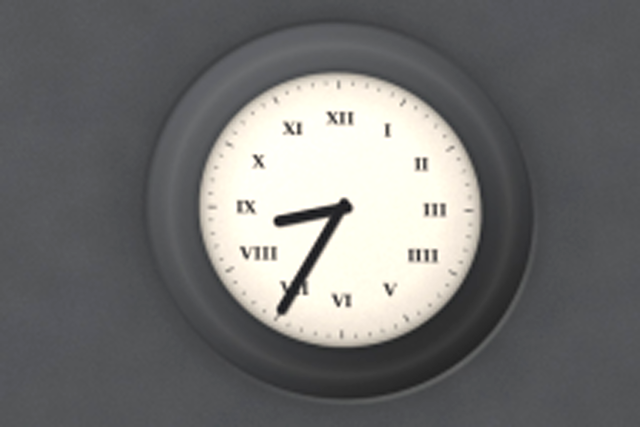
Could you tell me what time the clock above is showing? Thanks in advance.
8:35
